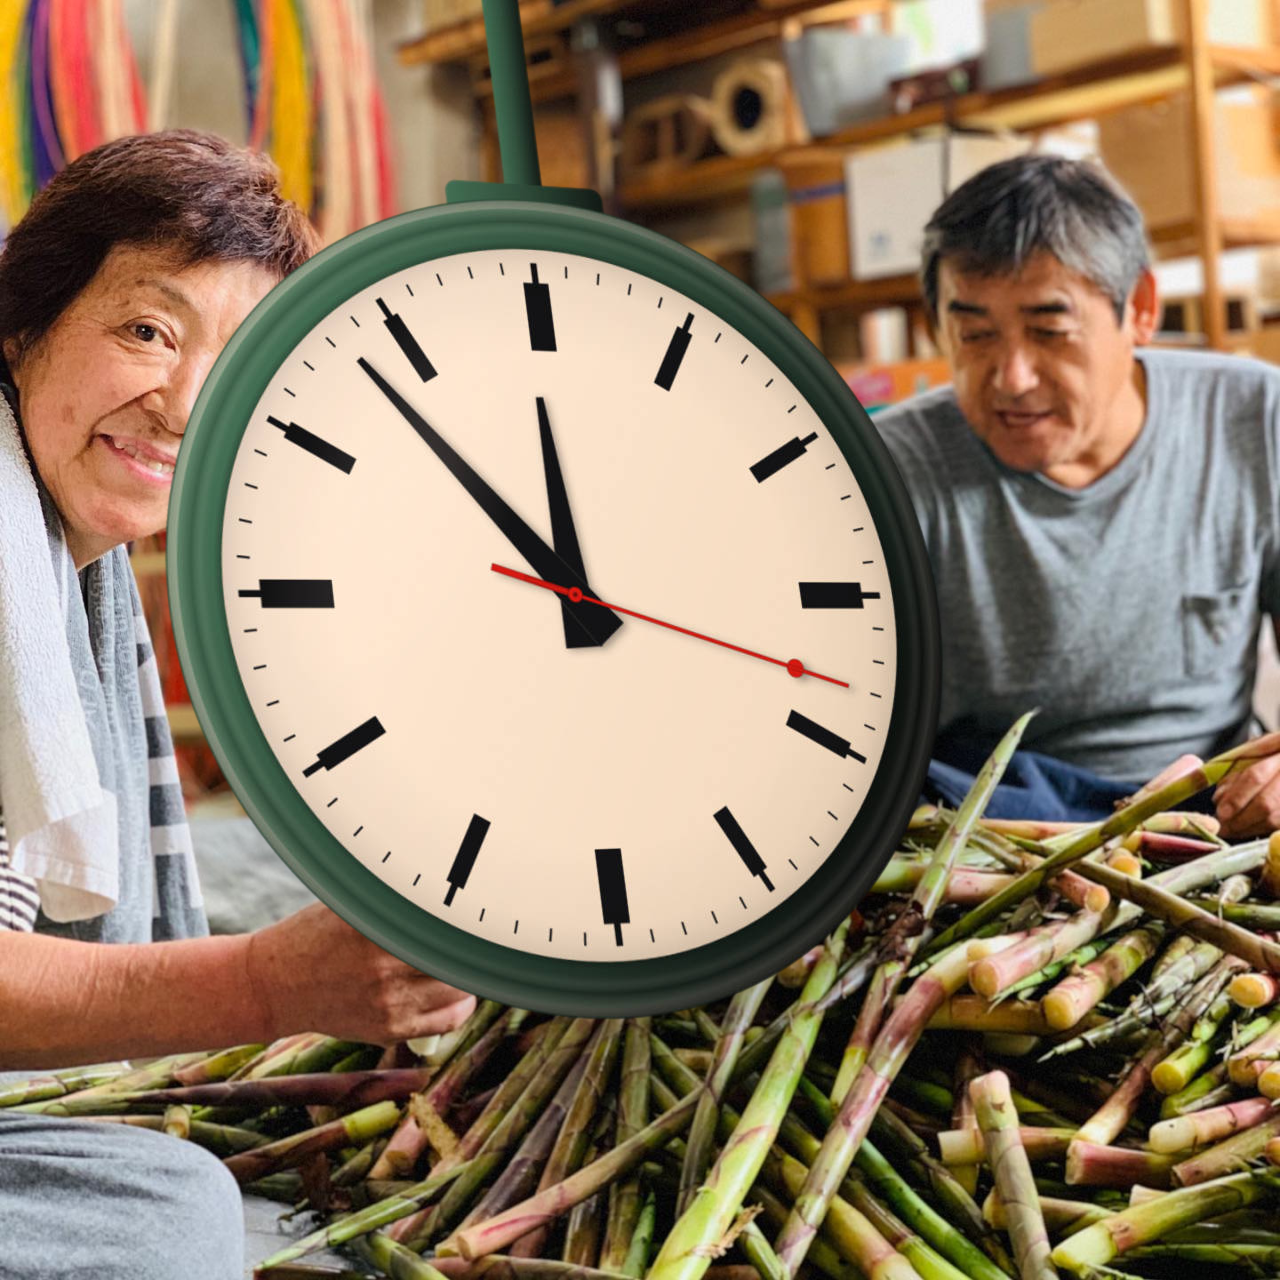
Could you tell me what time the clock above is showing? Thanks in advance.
11:53:18
